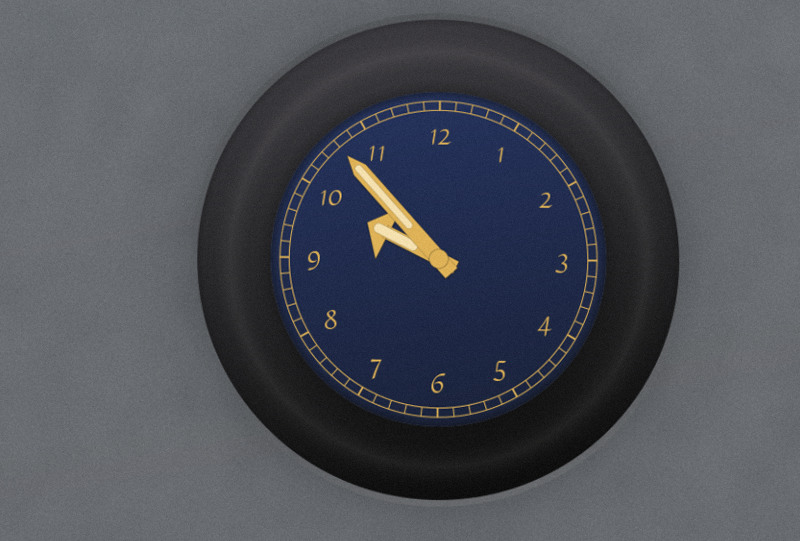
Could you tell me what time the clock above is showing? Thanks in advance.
9:53
